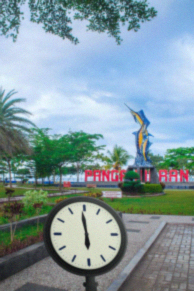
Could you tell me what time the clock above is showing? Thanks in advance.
5:59
